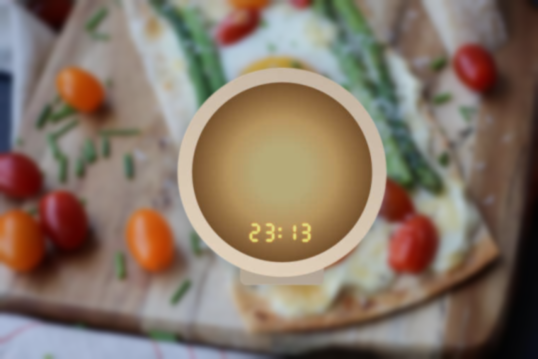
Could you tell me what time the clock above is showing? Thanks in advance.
23:13
